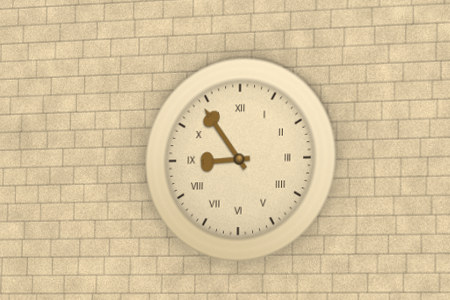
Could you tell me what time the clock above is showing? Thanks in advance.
8:54
